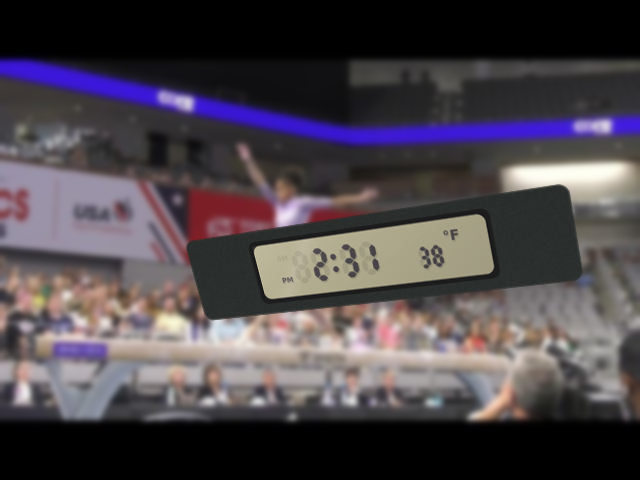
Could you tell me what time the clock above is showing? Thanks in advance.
2:31
